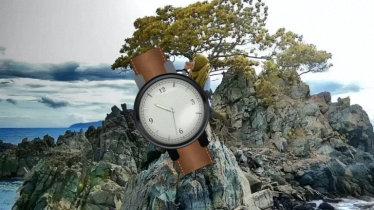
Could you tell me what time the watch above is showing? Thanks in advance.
10:32
